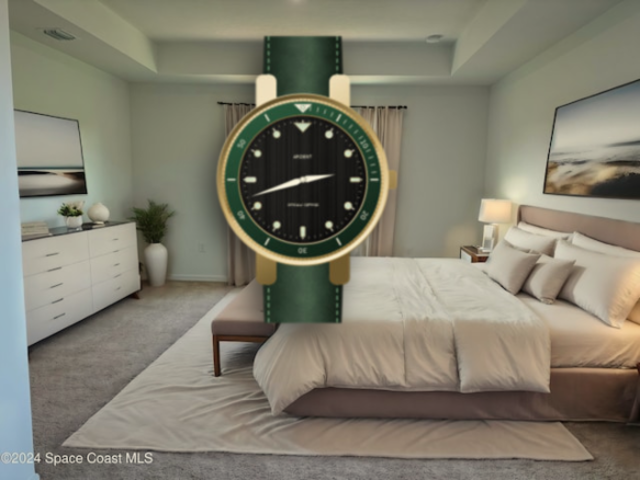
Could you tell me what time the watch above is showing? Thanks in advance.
2:42
